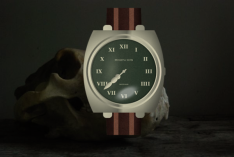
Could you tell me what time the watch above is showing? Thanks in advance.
7:38
